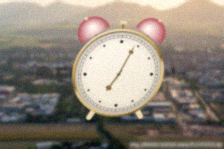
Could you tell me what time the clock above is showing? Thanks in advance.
7:04
